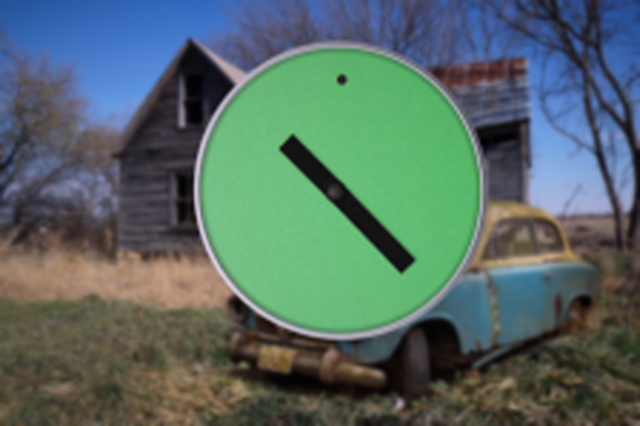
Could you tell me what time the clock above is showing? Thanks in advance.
10:22
